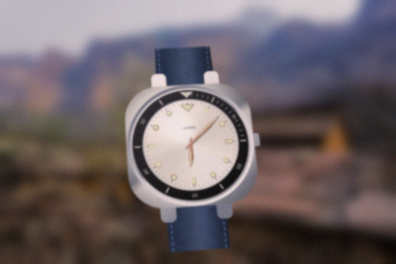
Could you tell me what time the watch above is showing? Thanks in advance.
6:08
